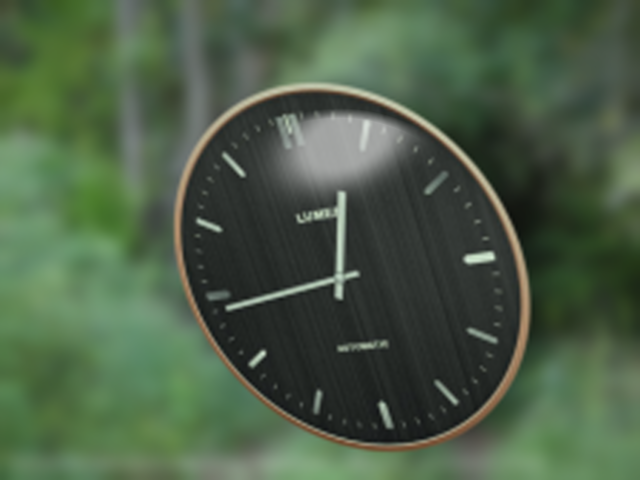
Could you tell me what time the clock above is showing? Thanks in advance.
12:44
